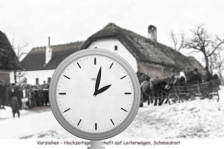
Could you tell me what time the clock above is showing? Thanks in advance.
2:02
